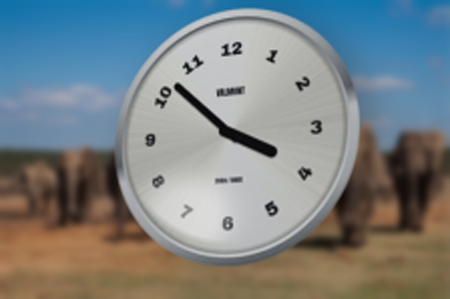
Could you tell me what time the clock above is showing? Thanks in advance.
3:52
